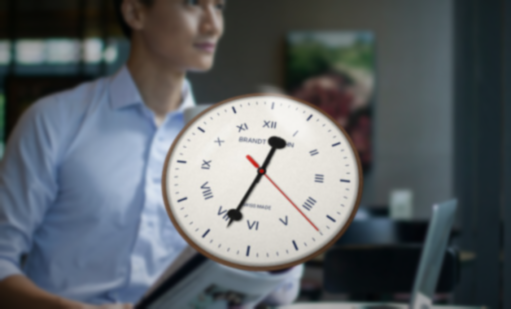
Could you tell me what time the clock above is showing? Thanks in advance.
12:33:22
